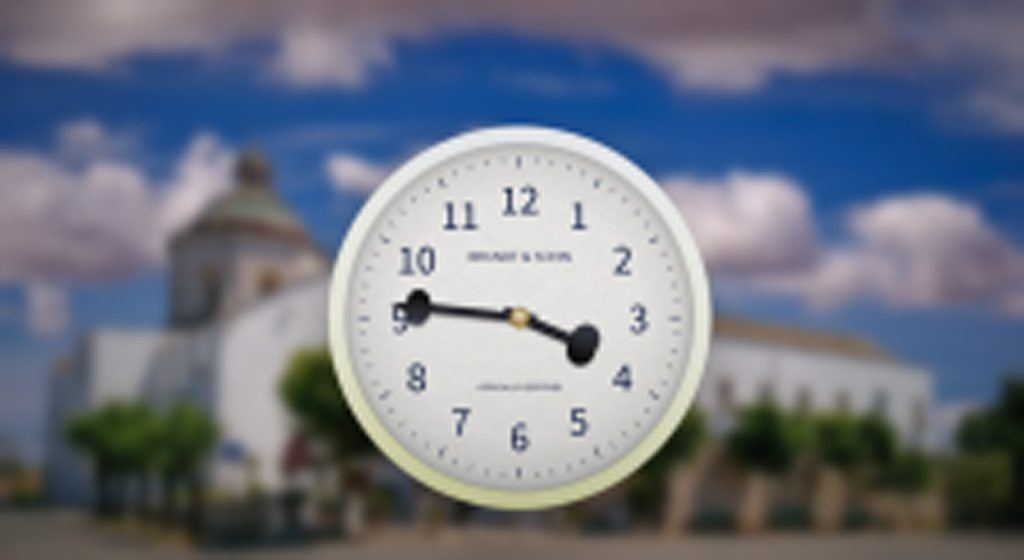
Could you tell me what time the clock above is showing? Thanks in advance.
3:46
